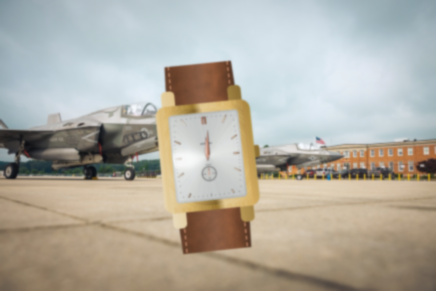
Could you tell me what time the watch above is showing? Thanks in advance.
12:01
